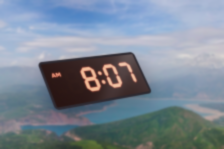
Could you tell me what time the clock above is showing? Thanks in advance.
8:07
